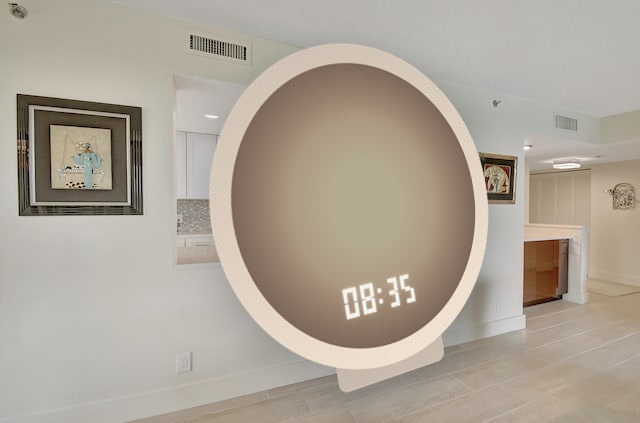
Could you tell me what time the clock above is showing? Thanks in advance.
8:35
